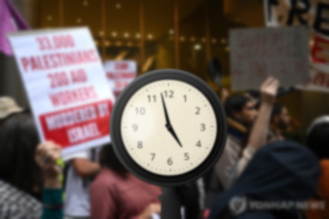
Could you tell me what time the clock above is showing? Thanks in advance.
4:58
